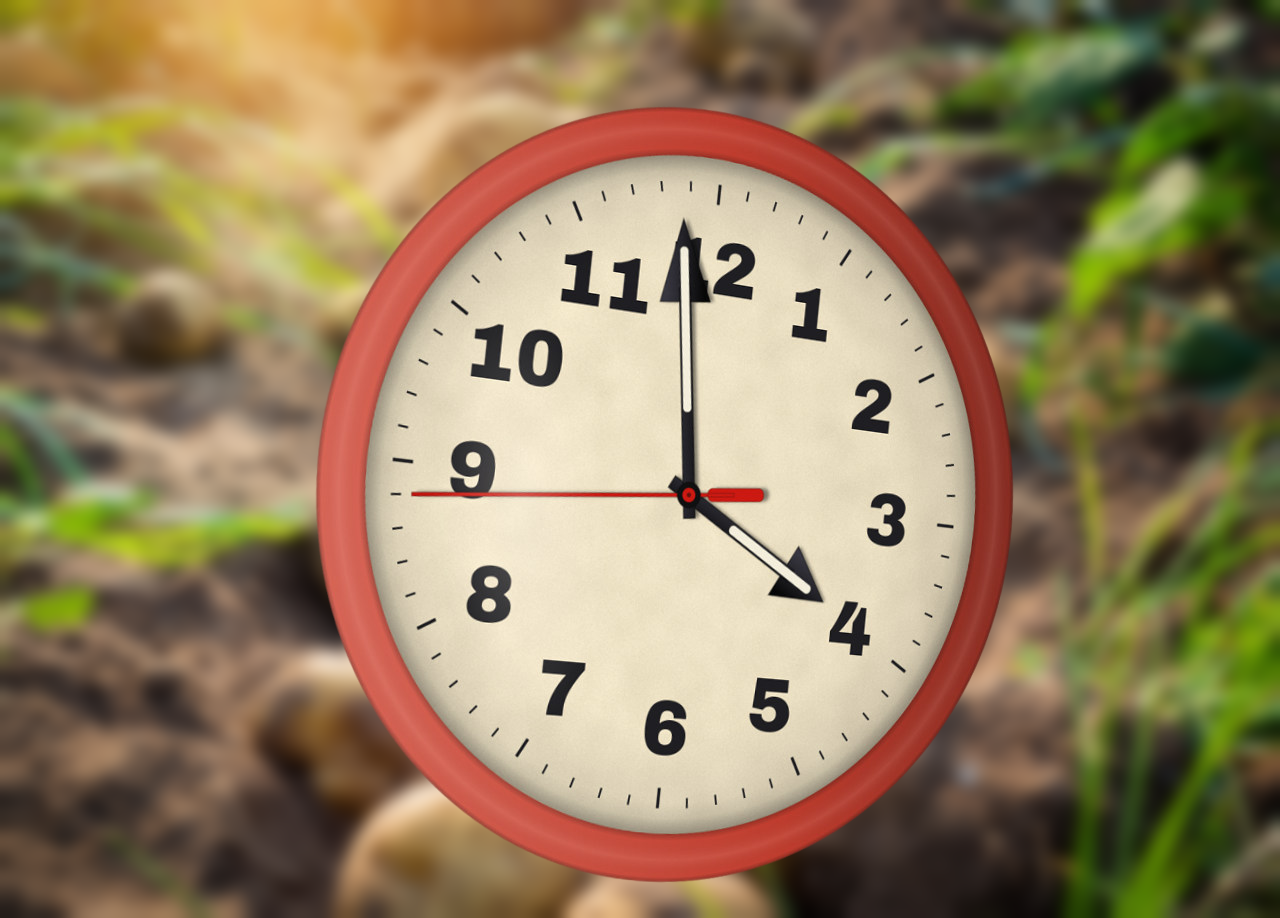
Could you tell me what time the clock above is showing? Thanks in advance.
3:58:44
